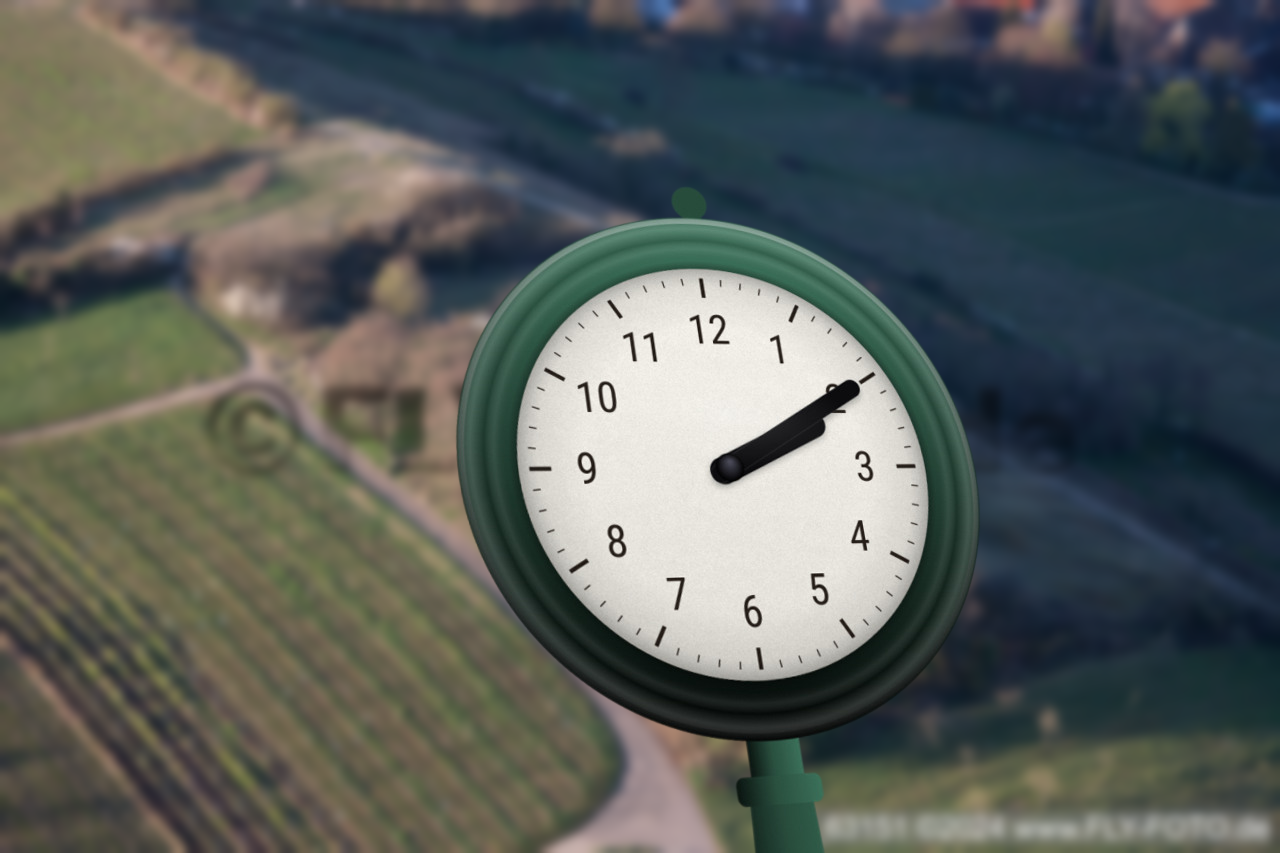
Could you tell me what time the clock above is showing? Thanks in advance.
2:10
